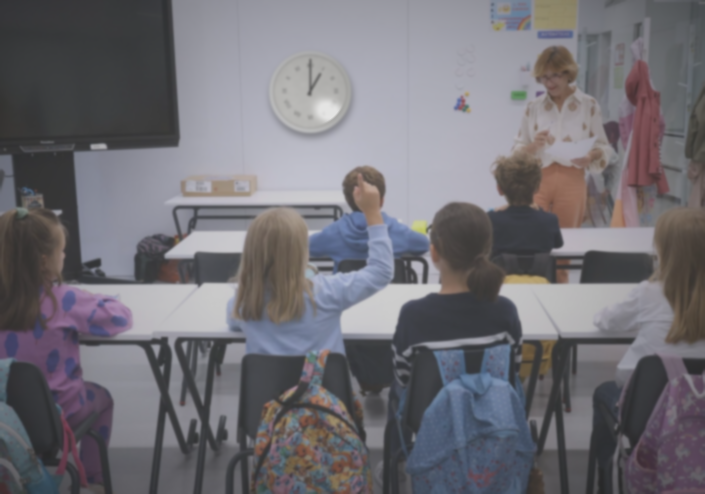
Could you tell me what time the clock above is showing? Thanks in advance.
1:00
